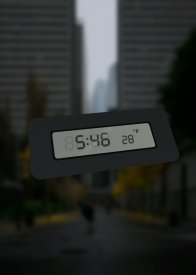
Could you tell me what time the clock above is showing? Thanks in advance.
5:46
